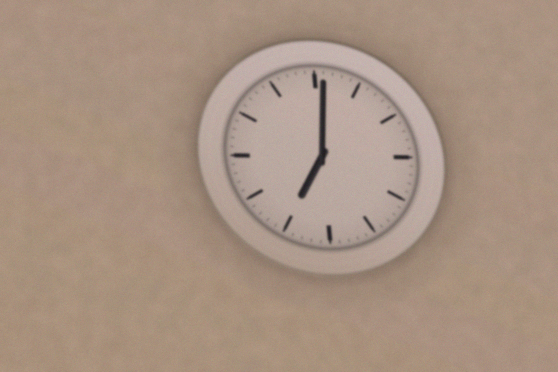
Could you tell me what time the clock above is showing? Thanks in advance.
7:01
